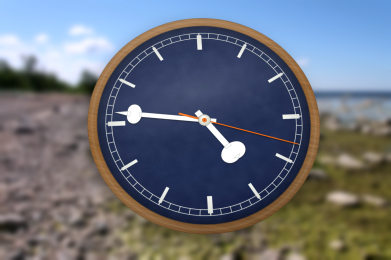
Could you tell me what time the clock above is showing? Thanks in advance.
4:46:18
